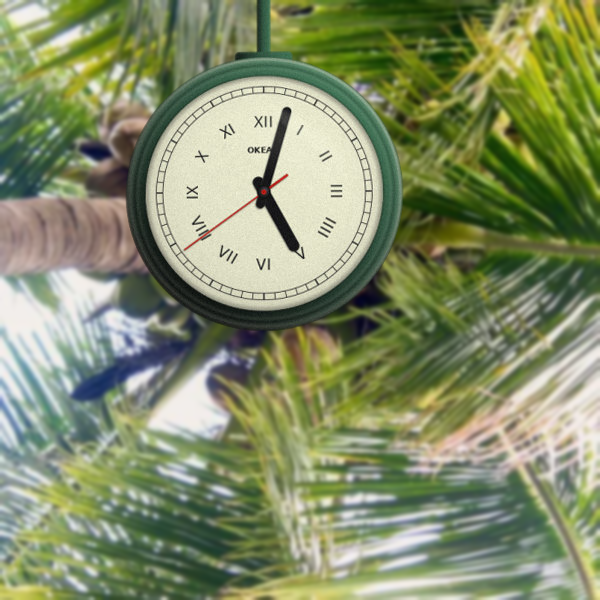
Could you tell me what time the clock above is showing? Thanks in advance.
5:02:39
